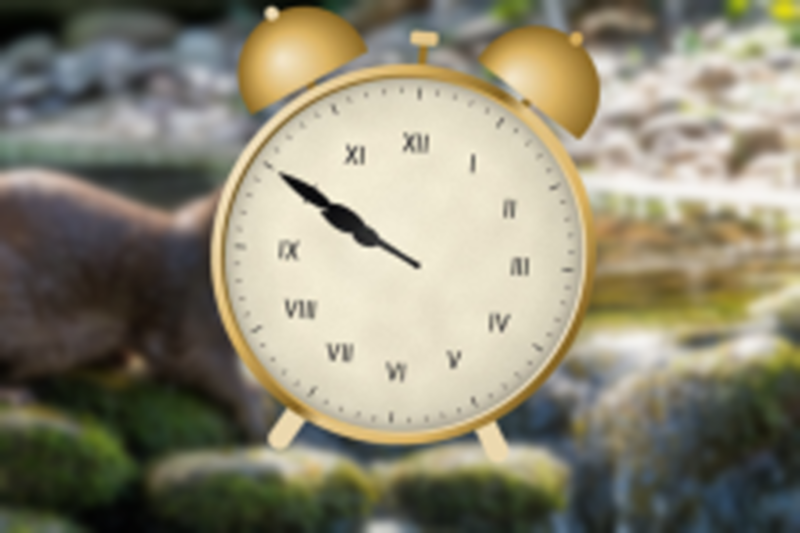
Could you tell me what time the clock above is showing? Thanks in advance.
9:50
